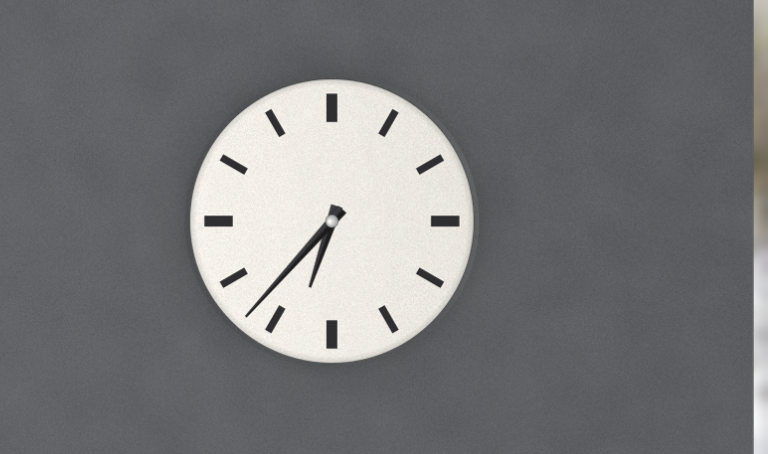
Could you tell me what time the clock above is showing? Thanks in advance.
6:37
